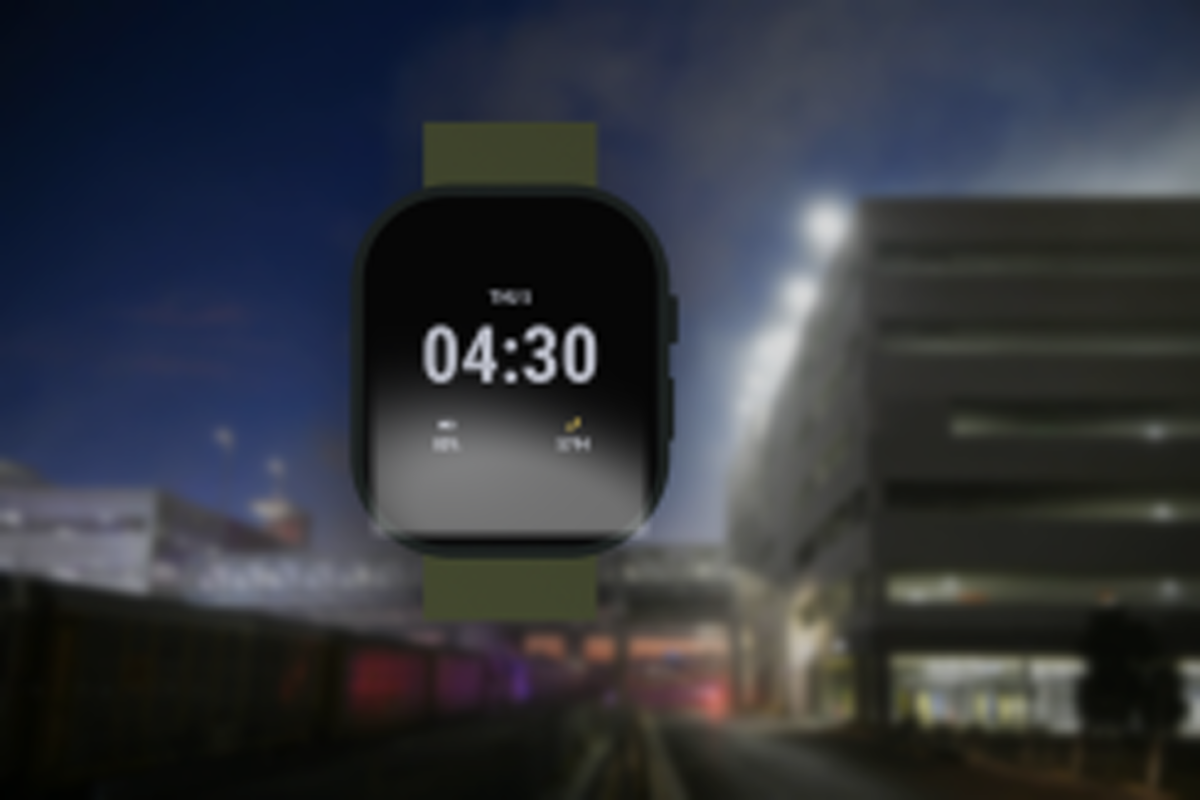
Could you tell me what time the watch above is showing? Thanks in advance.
4:30
